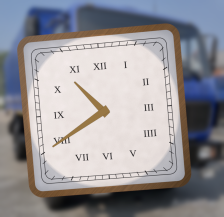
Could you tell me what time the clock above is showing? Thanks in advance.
10:40
